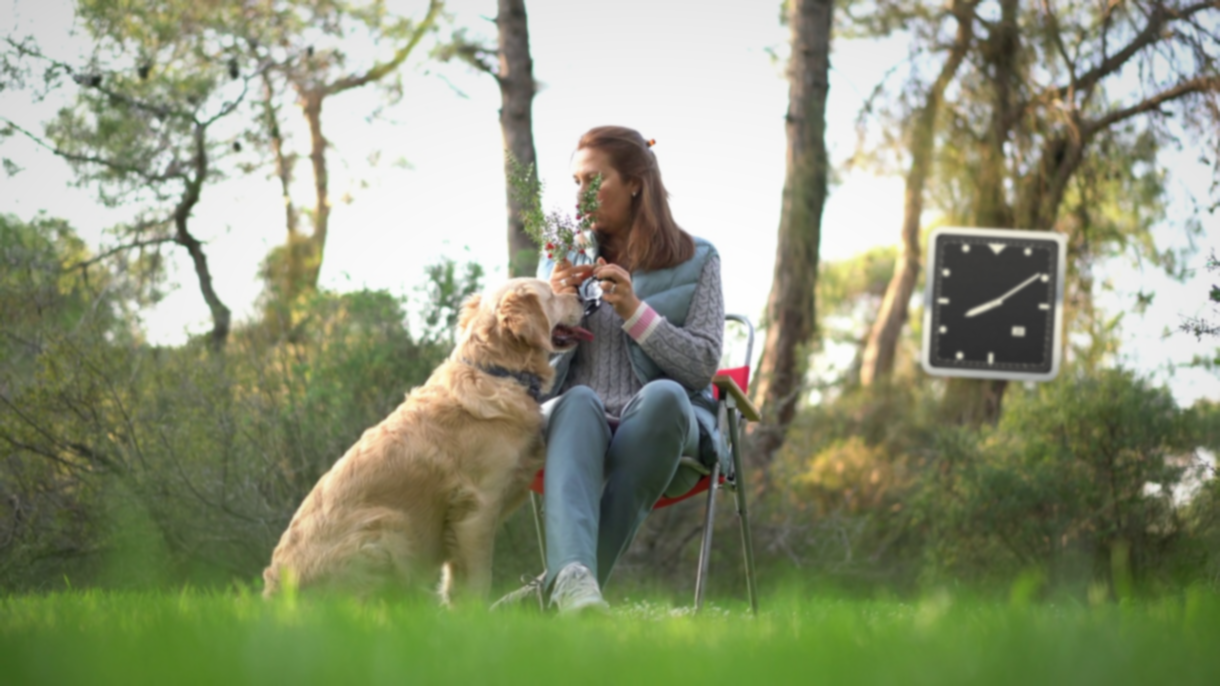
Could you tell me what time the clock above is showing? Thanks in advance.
8:09
